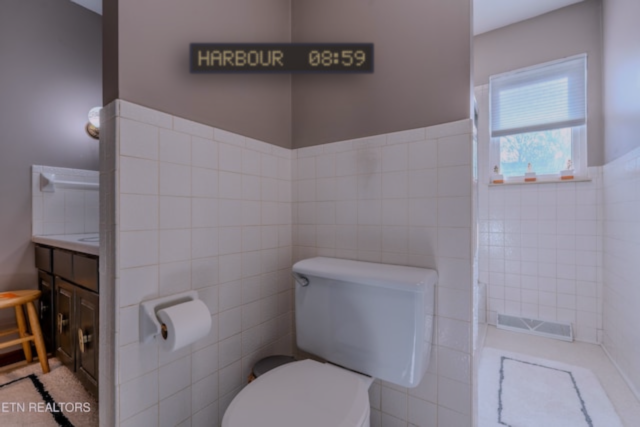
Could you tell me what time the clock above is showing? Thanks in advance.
8:59
